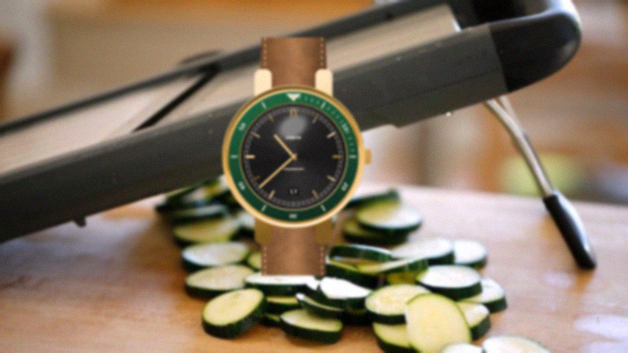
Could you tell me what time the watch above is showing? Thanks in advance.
10:38
